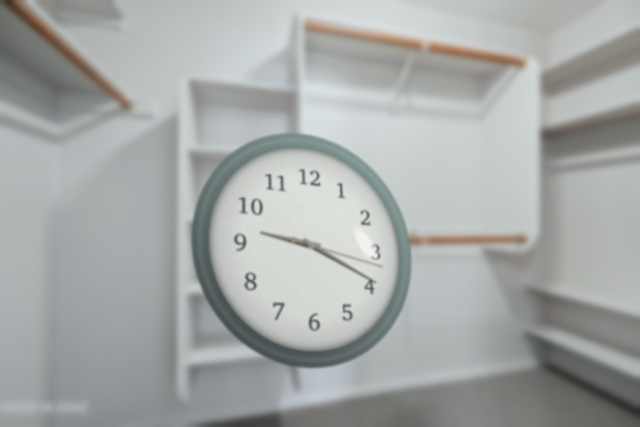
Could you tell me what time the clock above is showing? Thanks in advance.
9:19:17
